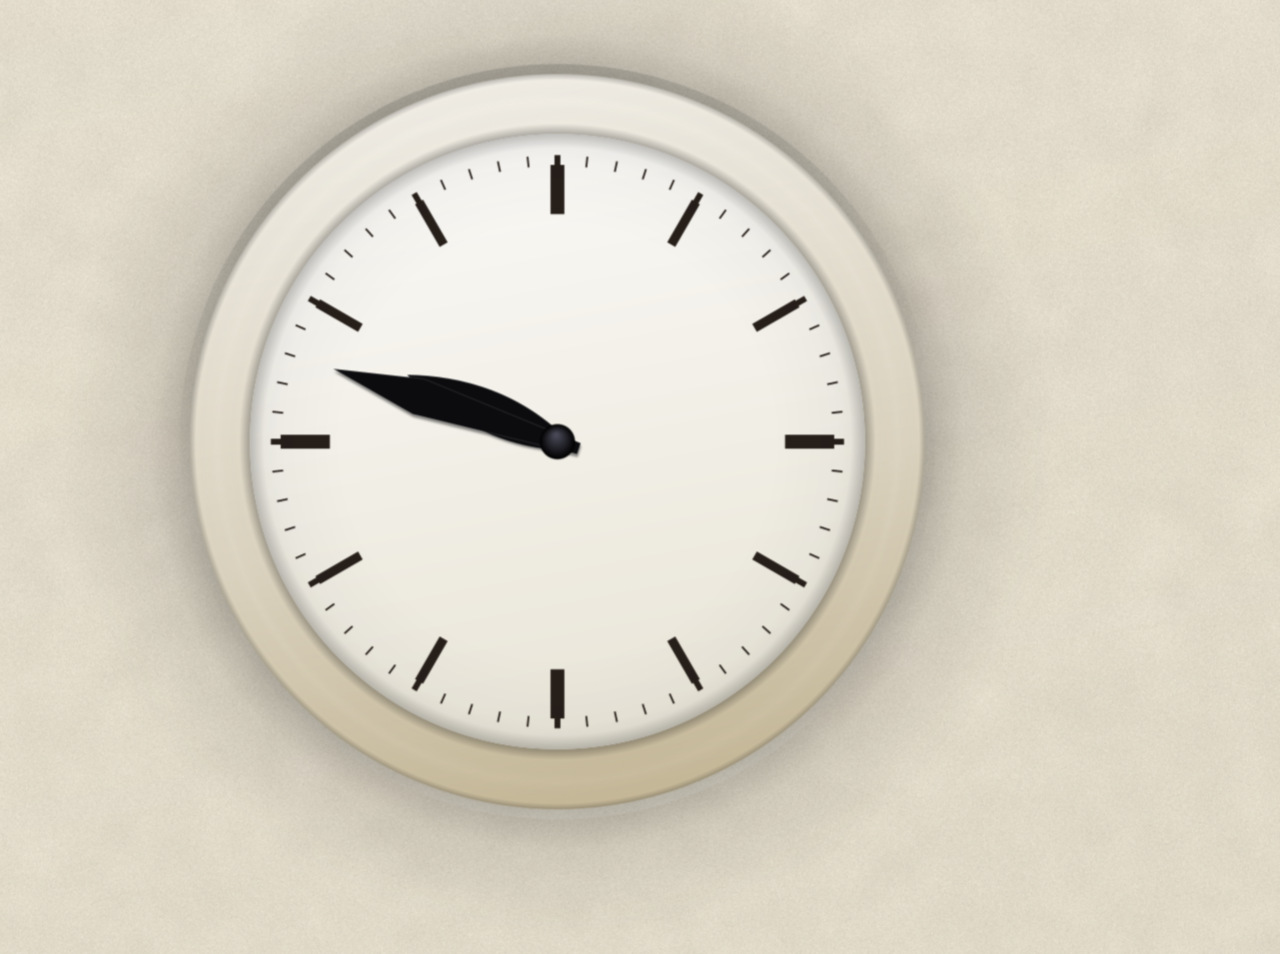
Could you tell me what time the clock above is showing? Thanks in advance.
9:48
